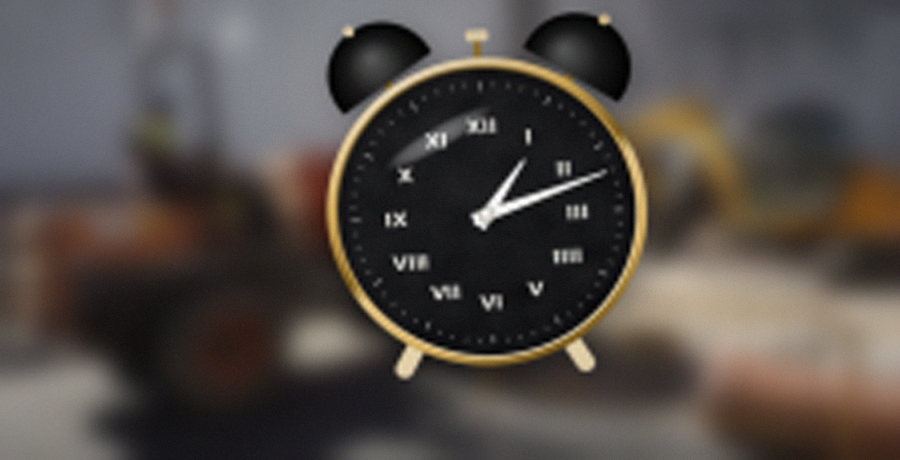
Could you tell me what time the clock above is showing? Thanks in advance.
1:12
